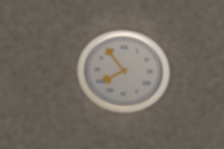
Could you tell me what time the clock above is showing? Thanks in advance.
7:54
